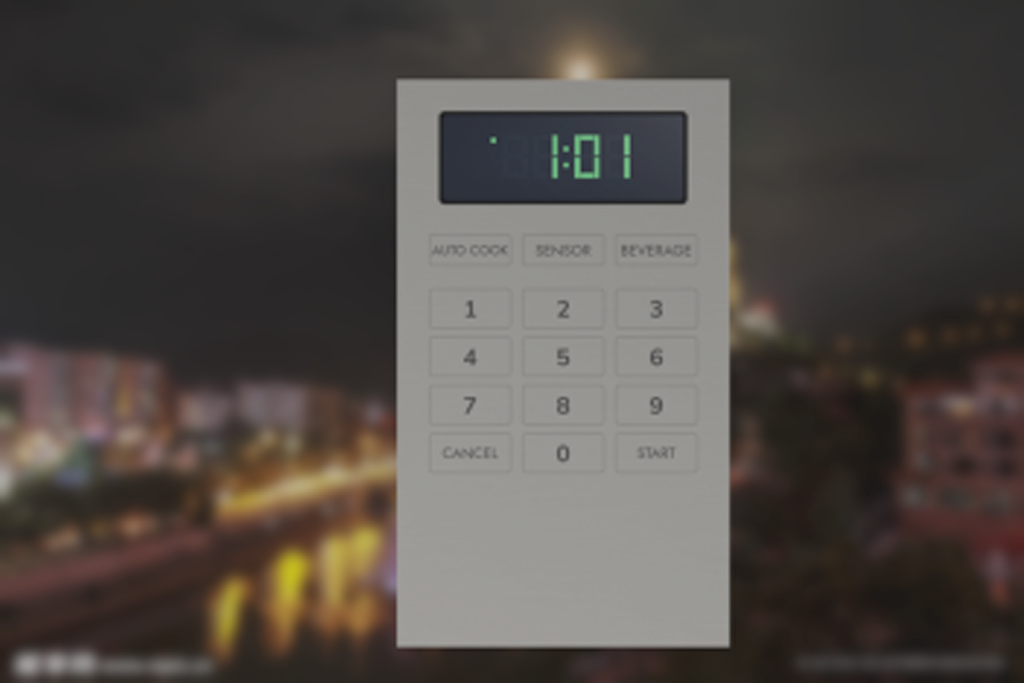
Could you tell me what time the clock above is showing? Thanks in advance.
1:01
